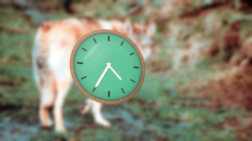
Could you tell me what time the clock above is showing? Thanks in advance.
4:35
